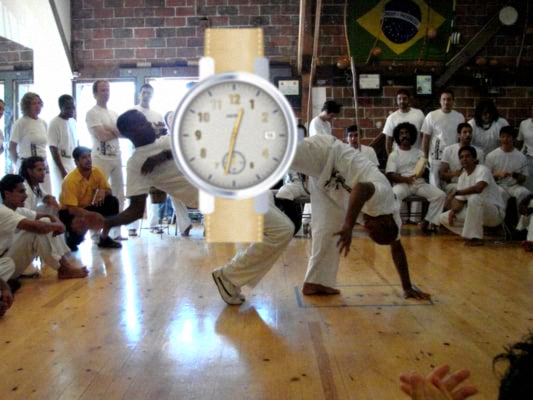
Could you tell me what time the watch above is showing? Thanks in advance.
12:32
